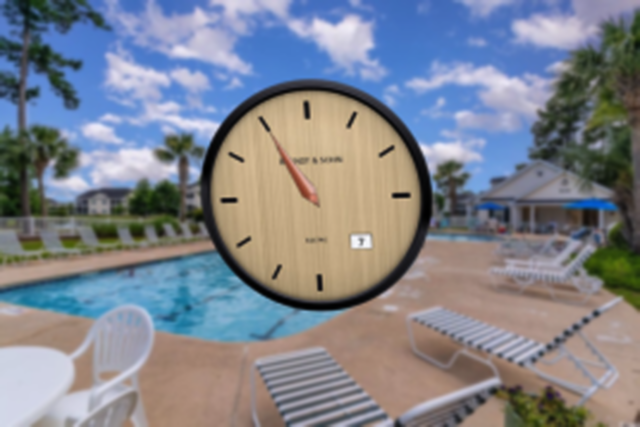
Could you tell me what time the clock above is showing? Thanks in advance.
10:55
